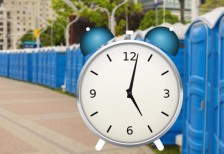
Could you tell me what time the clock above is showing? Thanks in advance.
5:02
